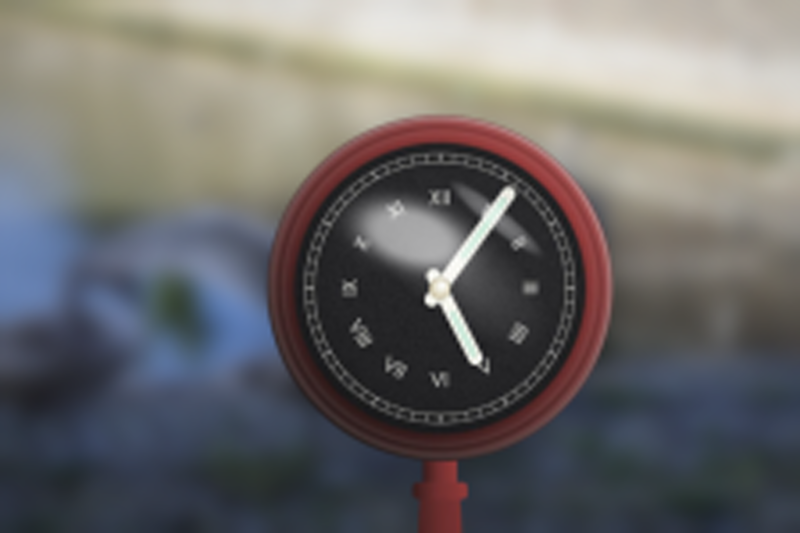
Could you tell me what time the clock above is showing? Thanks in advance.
5:06
